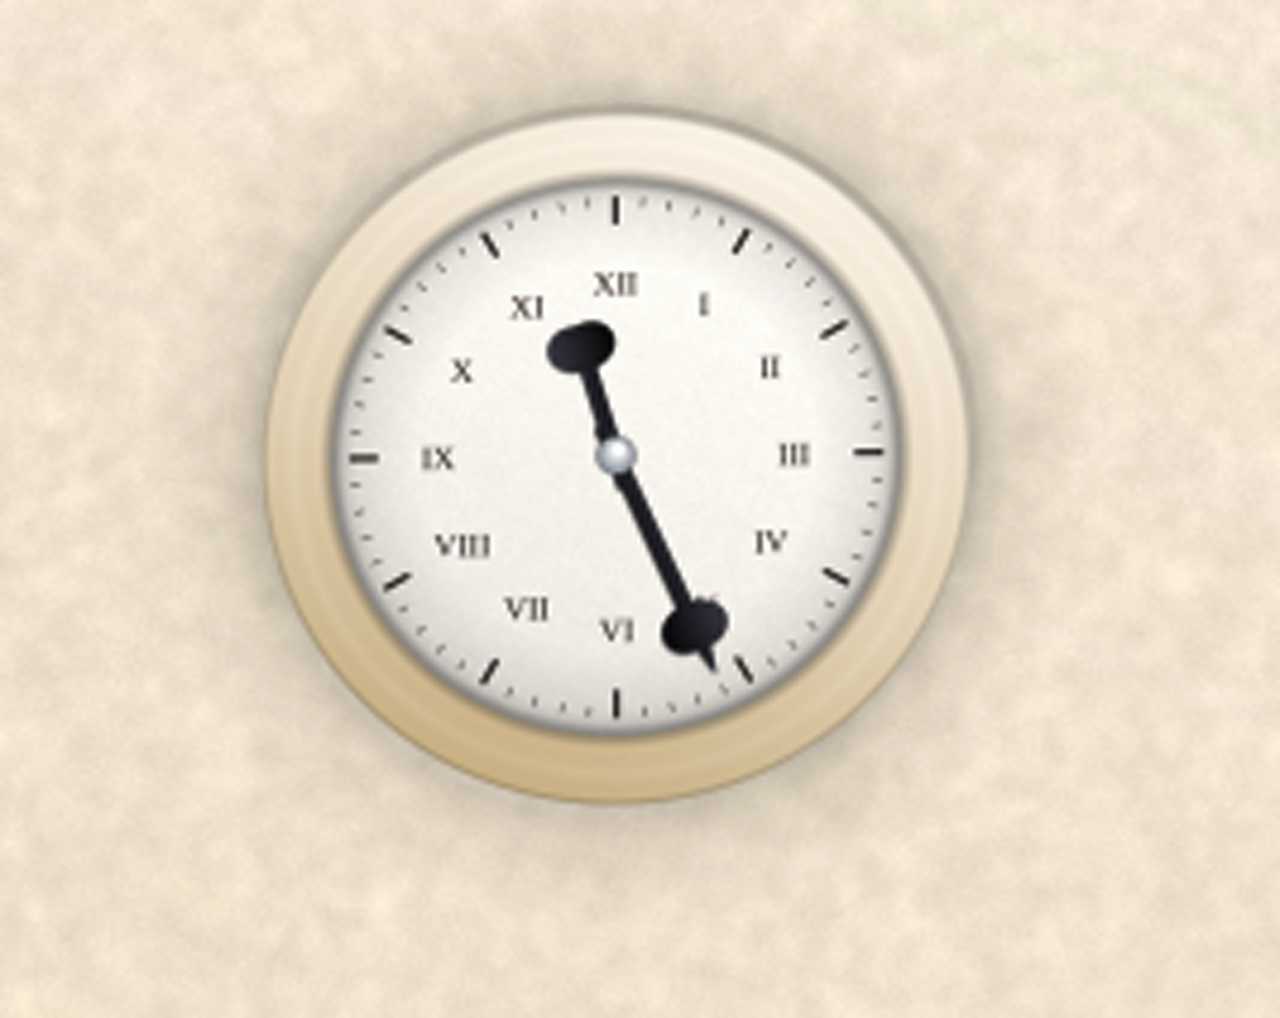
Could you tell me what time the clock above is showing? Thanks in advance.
11:26
